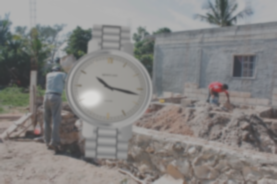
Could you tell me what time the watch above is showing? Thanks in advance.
10:17
